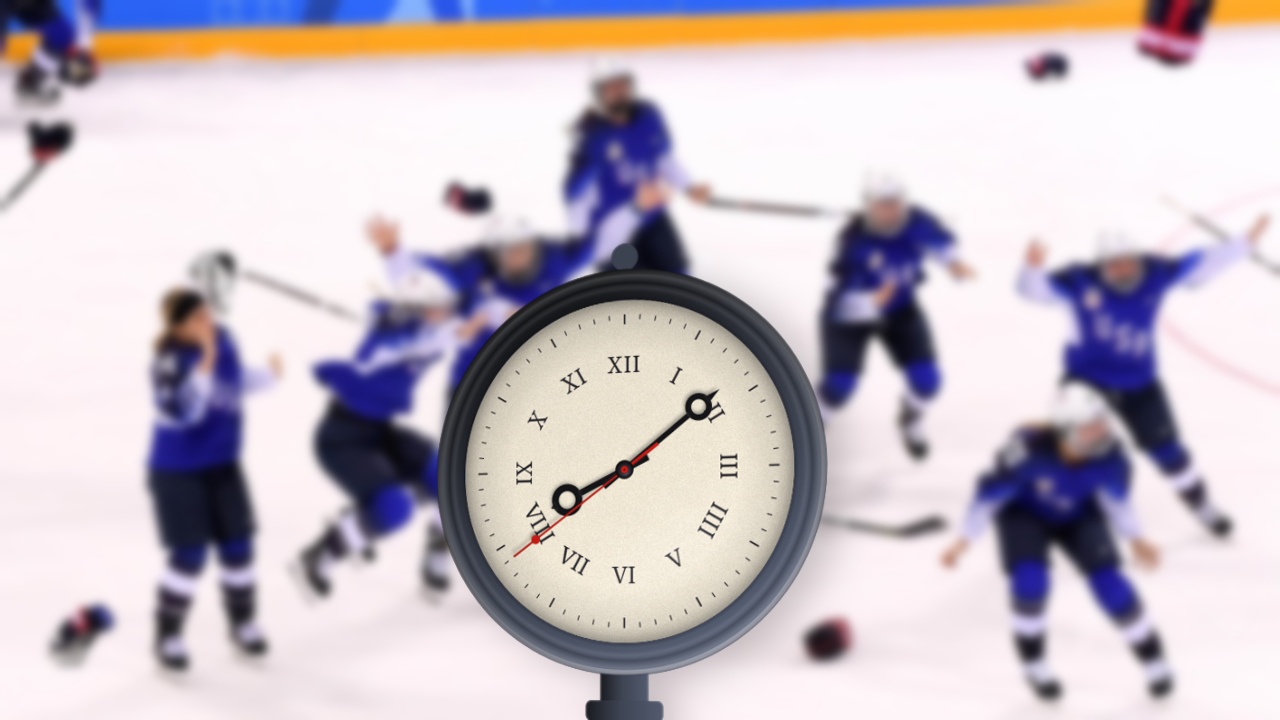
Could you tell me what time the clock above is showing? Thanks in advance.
8:08:39
